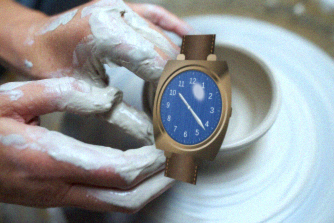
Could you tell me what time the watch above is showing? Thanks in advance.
10:22
